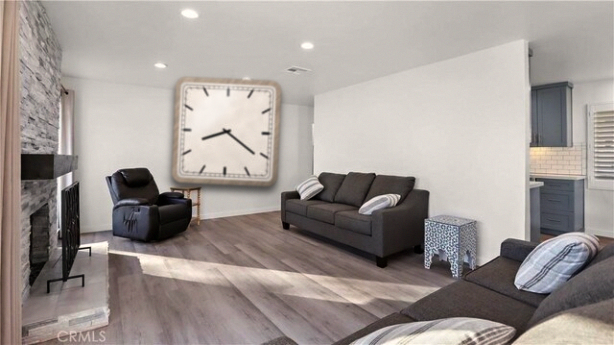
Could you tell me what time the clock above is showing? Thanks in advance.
8:21
